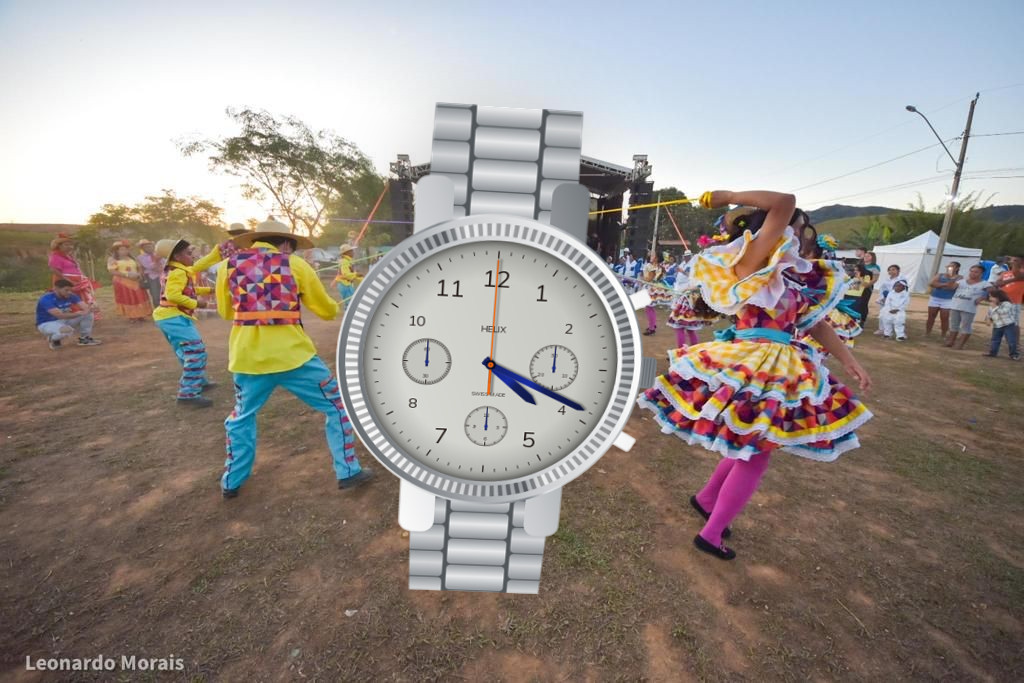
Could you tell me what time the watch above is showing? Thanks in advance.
4:19
